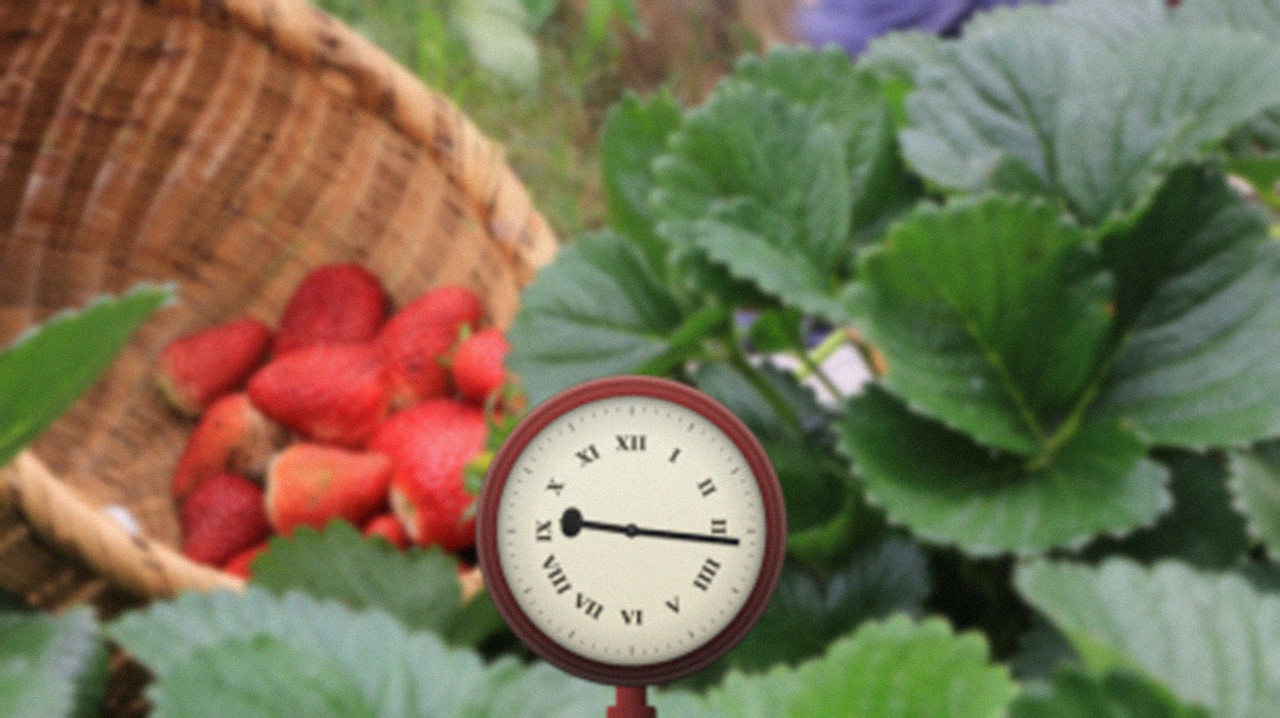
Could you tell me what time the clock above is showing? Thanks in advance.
9:16
